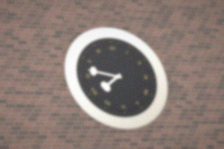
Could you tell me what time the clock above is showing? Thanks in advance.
7:47
